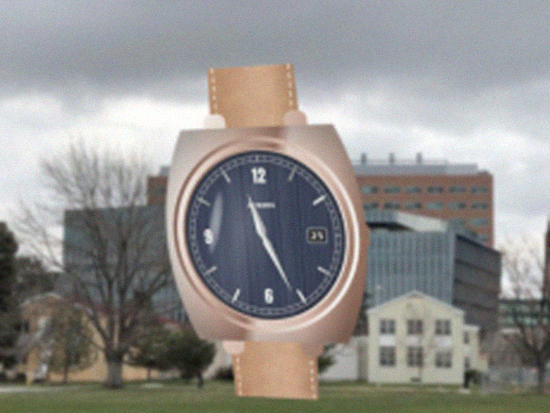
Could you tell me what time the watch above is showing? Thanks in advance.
11:26
